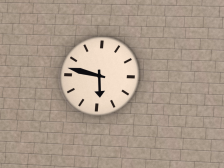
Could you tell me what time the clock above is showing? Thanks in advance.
5:47
